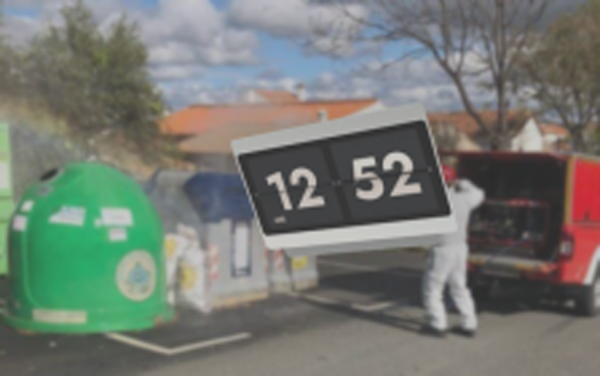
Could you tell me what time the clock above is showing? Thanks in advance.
12:52
